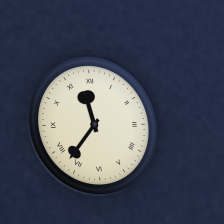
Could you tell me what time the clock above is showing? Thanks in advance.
11:37
